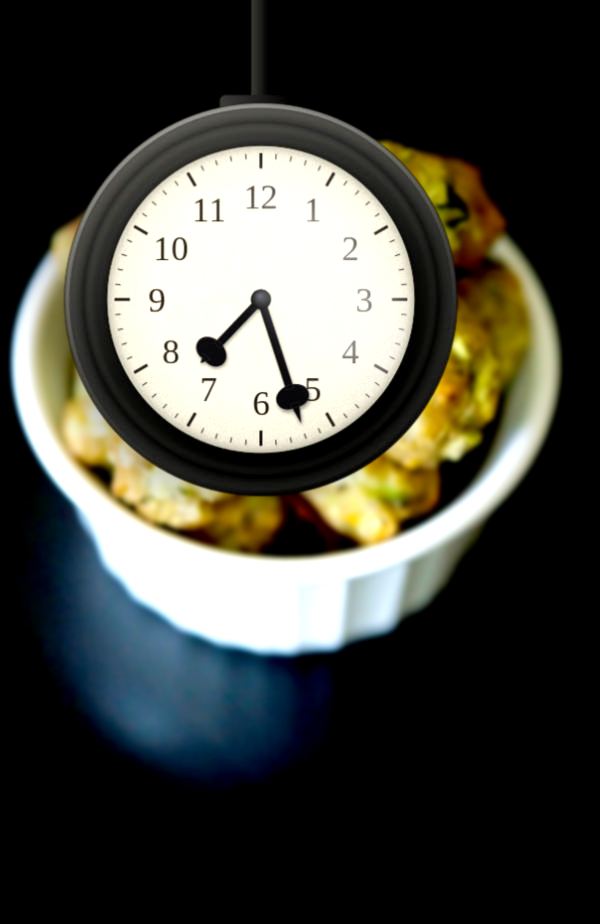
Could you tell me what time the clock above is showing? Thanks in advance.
7:27
